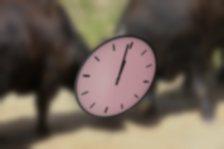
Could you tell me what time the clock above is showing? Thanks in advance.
11:59
